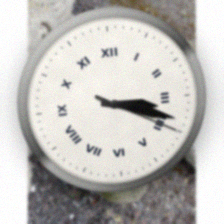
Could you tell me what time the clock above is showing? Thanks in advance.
3:18:20
